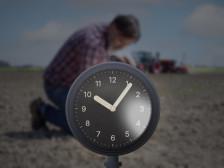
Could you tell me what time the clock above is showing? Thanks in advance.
10:06
